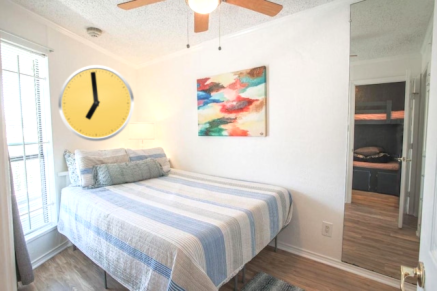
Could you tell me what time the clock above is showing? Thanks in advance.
6:59
